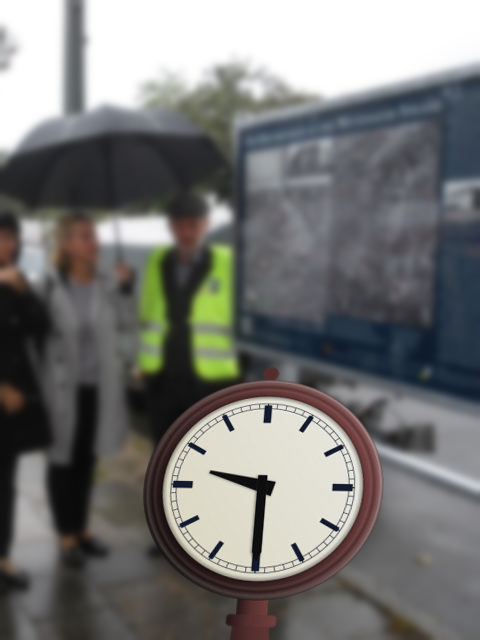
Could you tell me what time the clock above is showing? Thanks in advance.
9:30
